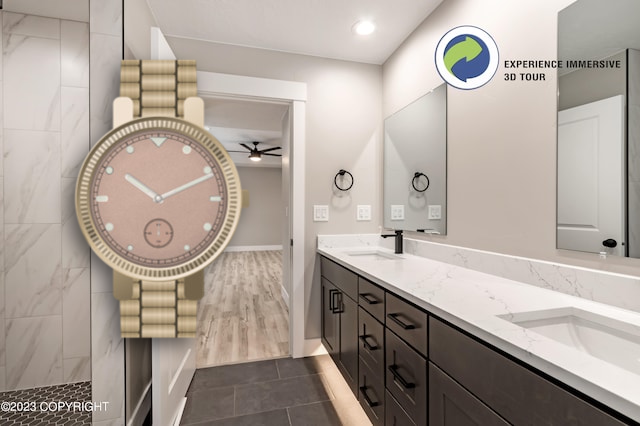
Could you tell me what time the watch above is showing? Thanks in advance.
10:11
